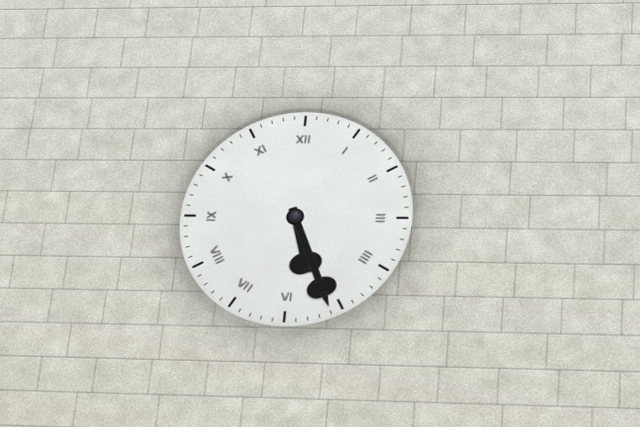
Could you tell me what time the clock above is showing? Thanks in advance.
5:26
